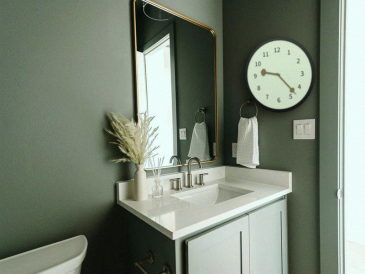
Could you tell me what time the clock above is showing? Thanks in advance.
9:23
